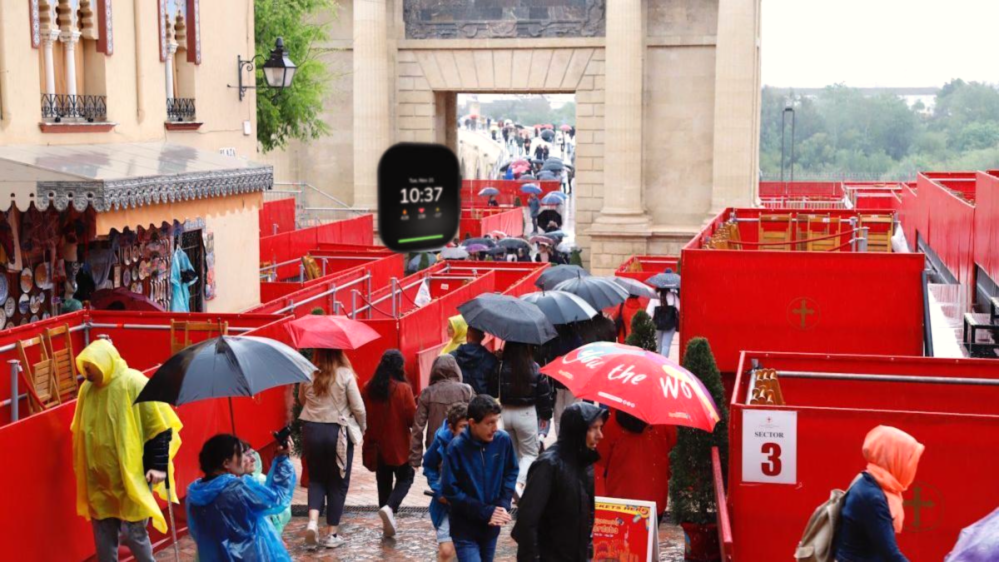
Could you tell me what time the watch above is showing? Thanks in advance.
10:37
